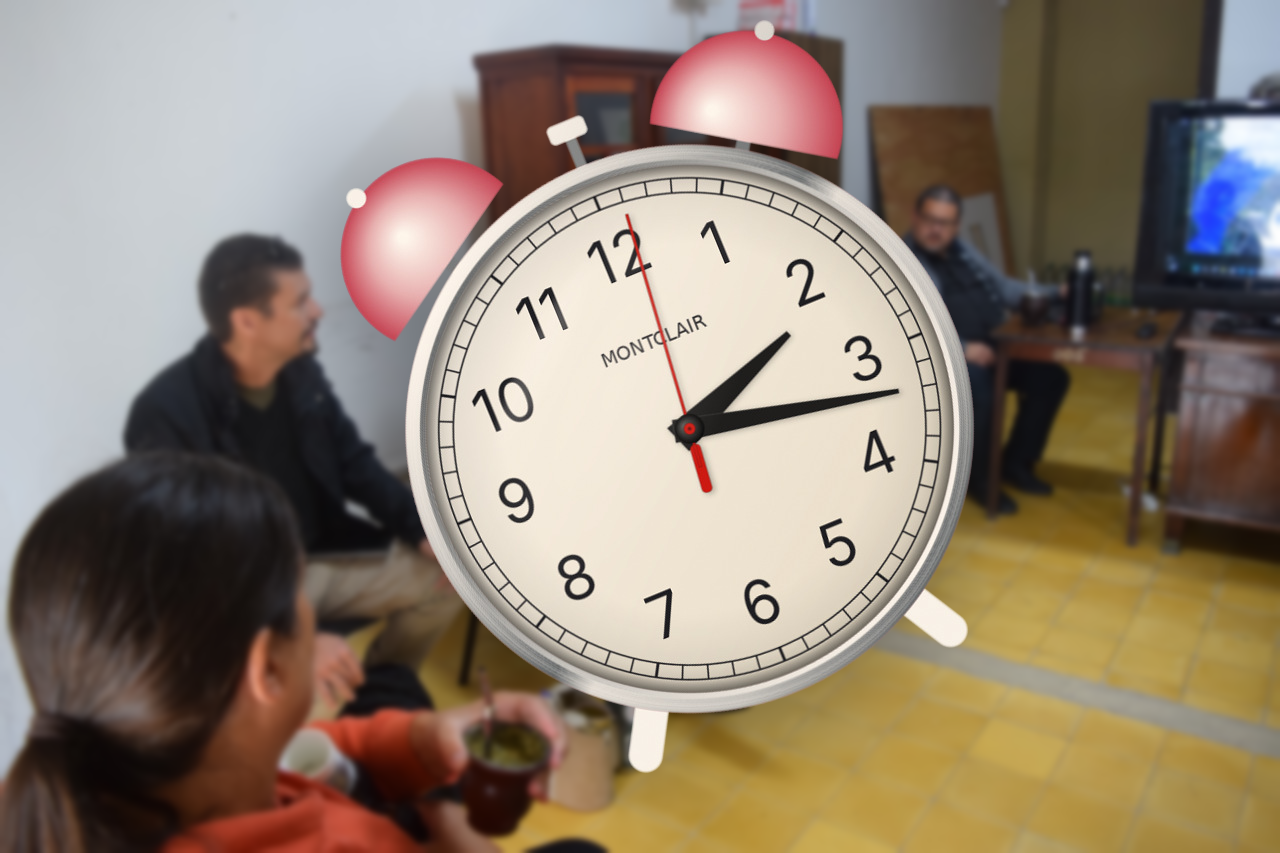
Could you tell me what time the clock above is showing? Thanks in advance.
2:17:01
